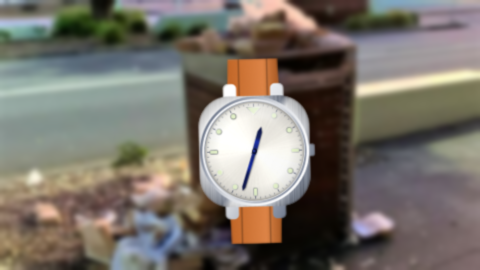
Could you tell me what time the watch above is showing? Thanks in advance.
12:33
